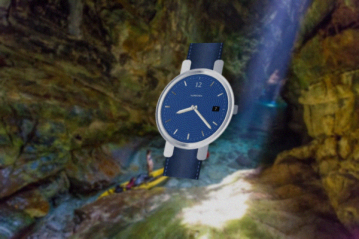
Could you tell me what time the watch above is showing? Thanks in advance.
8:22
